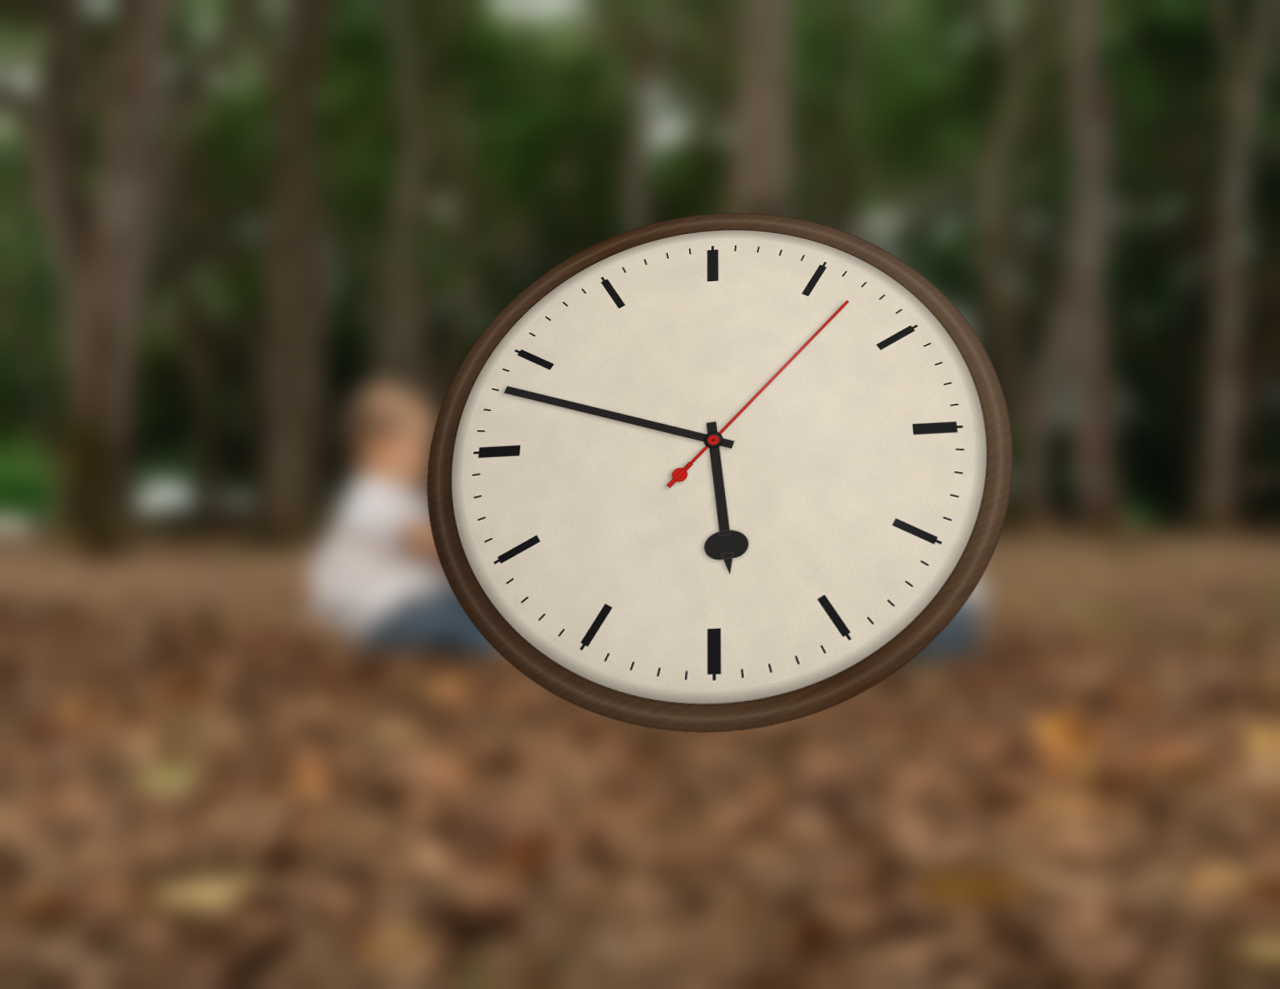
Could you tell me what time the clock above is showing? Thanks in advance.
5:48:07
